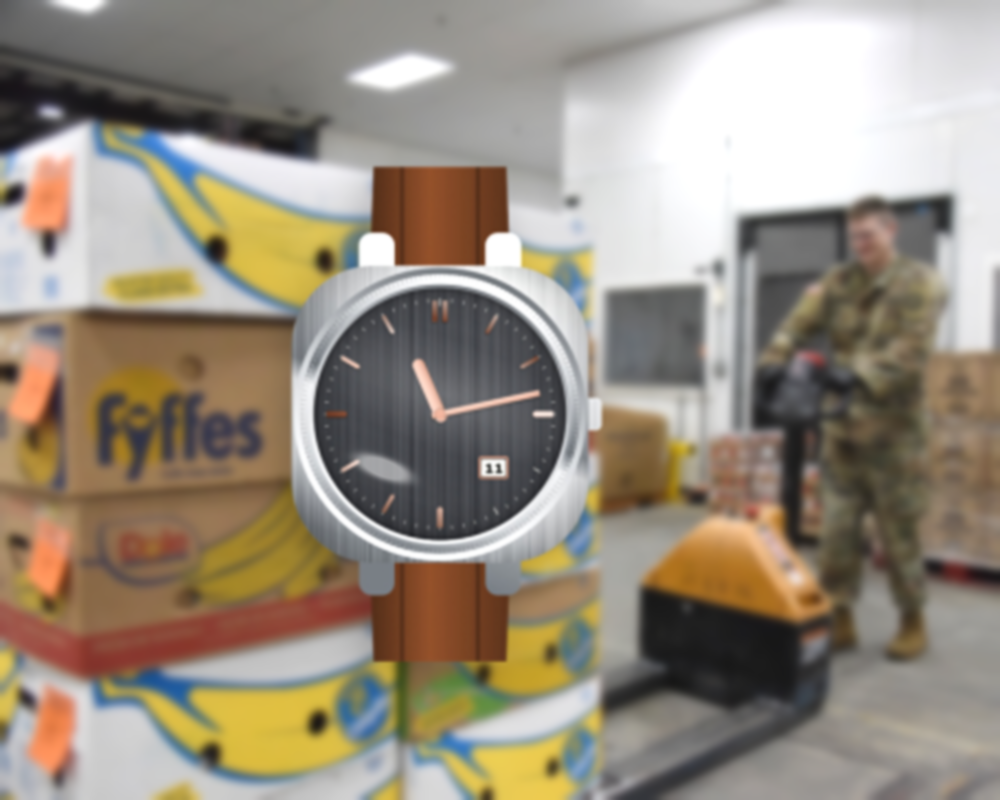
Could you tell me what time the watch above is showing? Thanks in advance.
11:13
